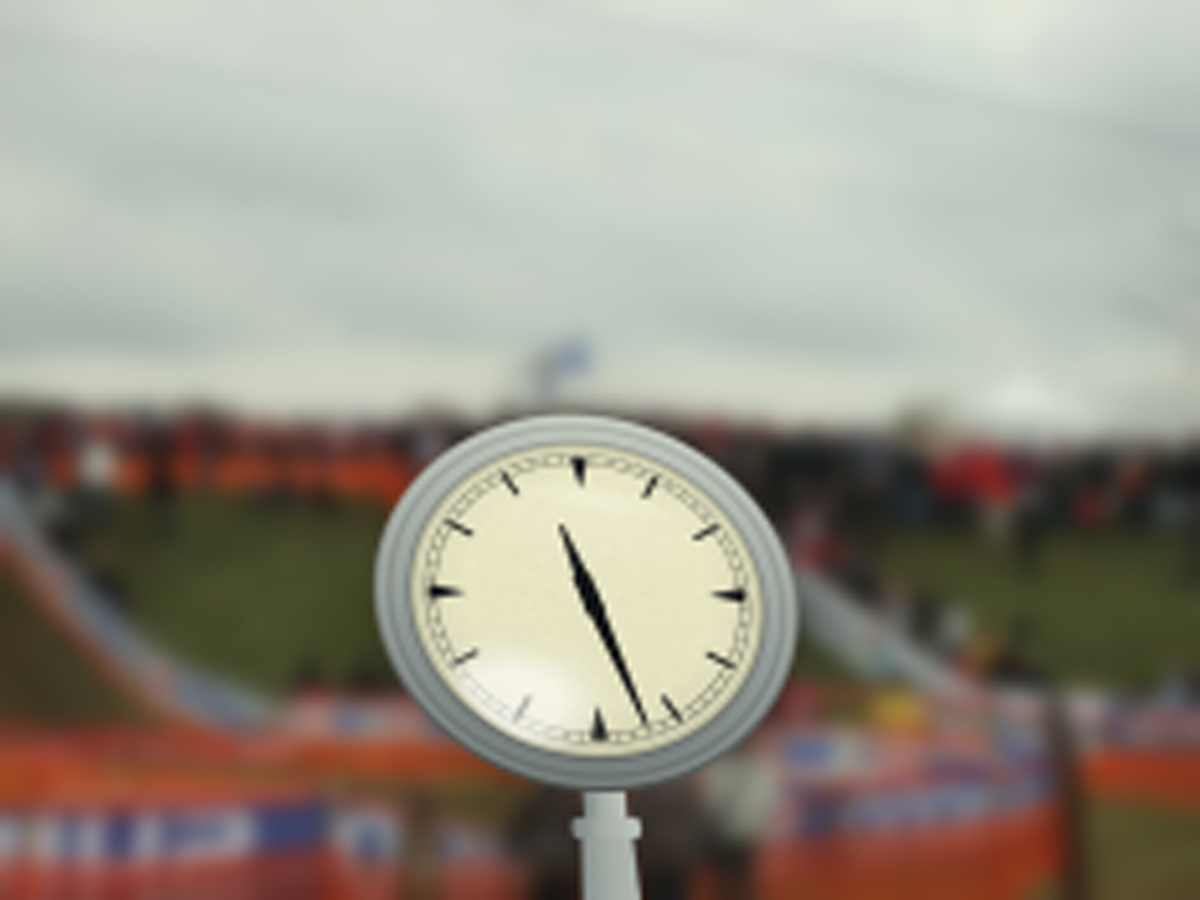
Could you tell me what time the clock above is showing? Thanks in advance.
11:27
